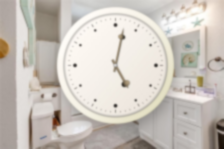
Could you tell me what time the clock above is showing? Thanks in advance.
5:02
